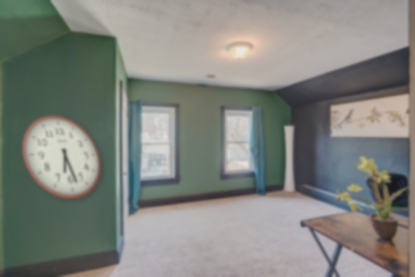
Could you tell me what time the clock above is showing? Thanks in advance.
6:28
